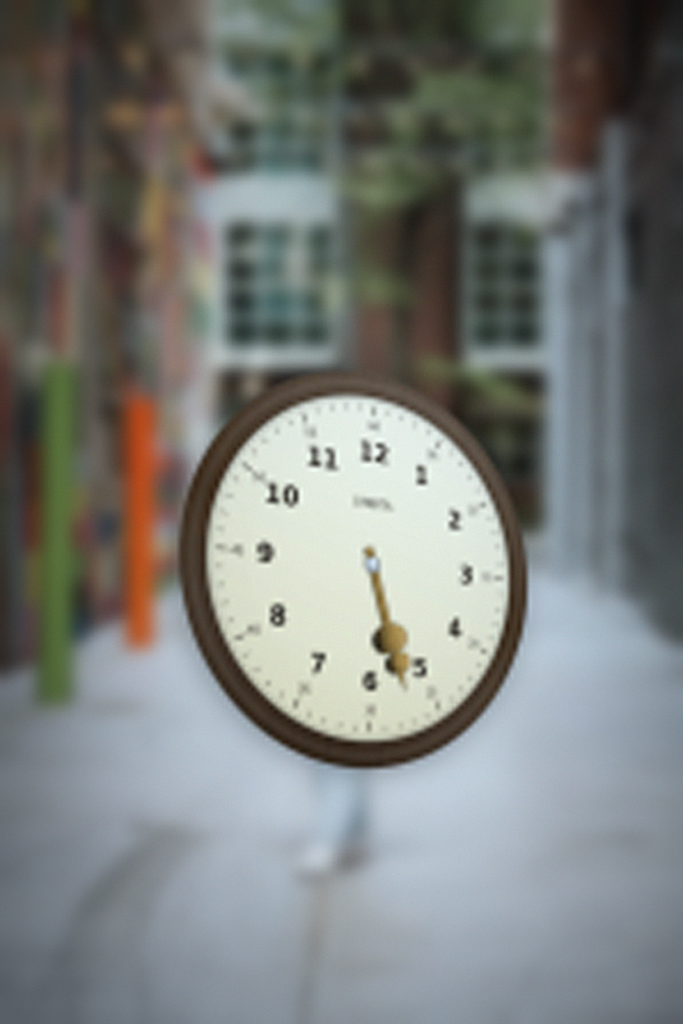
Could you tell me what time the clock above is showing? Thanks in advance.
5:27
